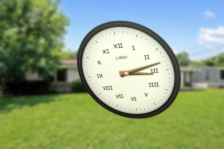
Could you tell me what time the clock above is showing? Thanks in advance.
3:13
